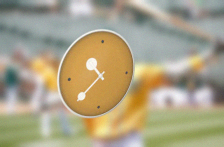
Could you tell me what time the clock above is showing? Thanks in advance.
10:38
